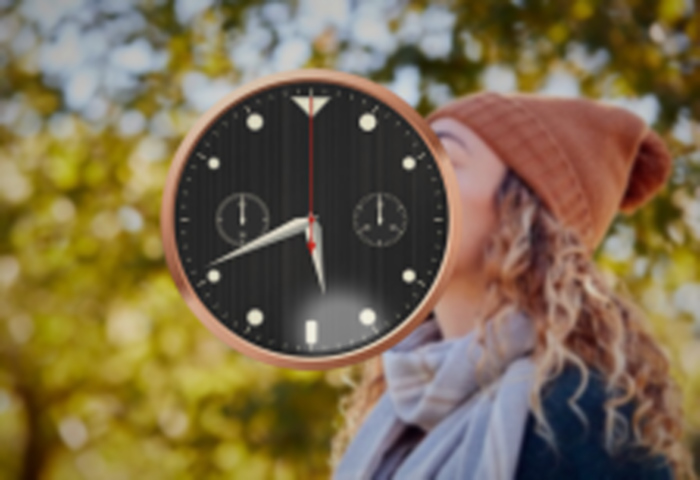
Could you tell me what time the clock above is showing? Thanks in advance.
5:41
